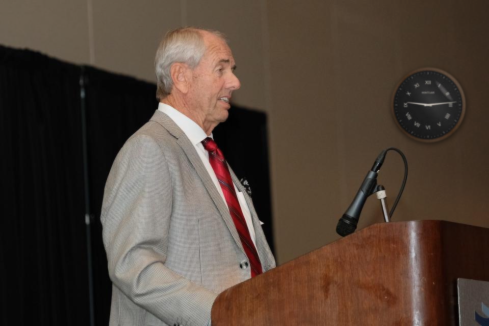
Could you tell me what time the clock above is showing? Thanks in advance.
9:14
